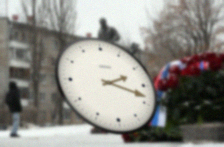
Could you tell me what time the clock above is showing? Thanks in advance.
2:18
